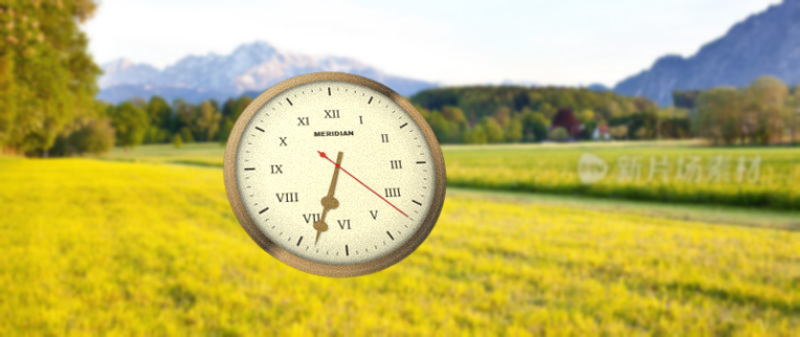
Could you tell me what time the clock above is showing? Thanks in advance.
6:33:22
